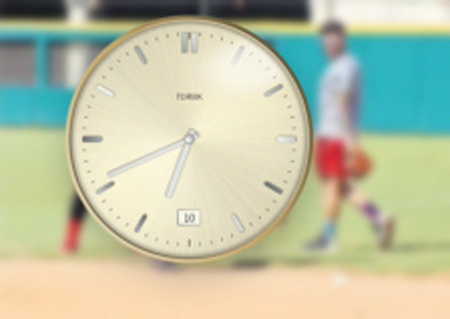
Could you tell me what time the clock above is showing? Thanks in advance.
6:41
